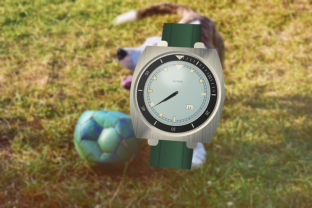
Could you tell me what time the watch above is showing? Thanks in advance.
7:39
